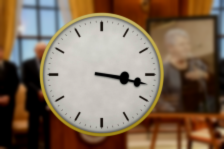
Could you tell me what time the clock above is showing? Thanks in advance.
3:17
